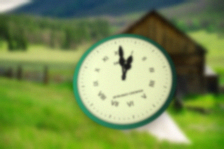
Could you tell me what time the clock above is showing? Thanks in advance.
1:01
